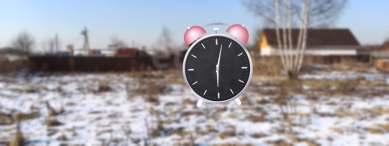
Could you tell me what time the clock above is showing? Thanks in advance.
6:02
